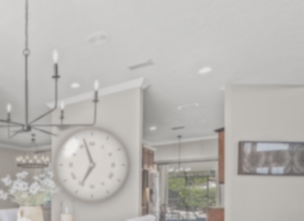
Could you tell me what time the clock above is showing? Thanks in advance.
6:57
